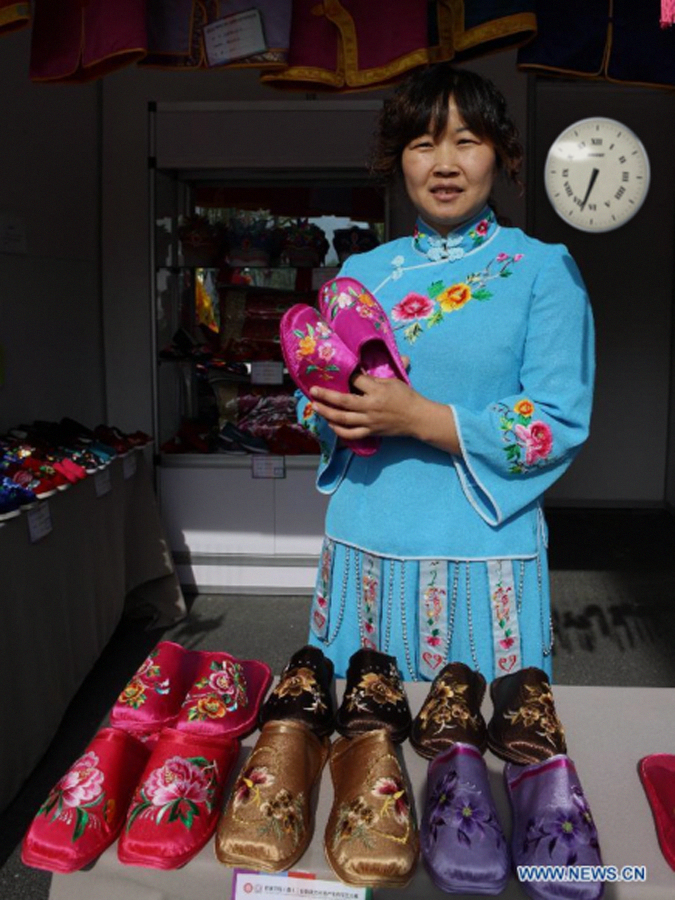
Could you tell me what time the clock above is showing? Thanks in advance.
6:33
